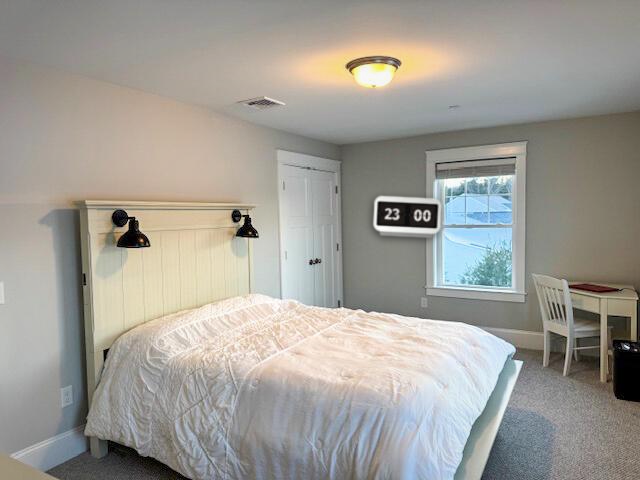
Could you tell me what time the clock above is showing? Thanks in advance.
23:00
